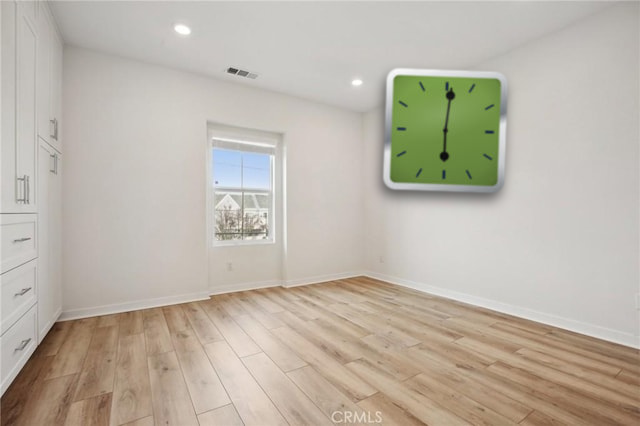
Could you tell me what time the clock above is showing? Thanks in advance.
6:01
